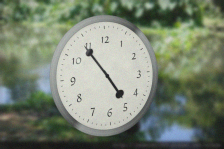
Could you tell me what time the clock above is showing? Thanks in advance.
4:54
